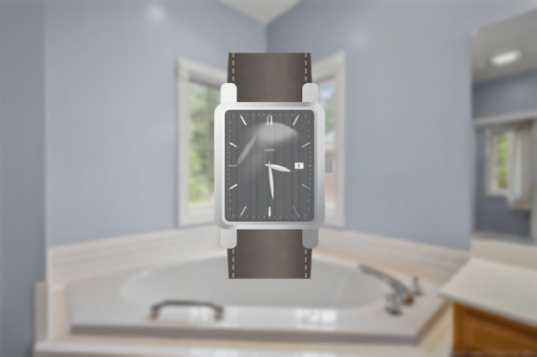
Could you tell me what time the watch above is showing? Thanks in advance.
3:29
